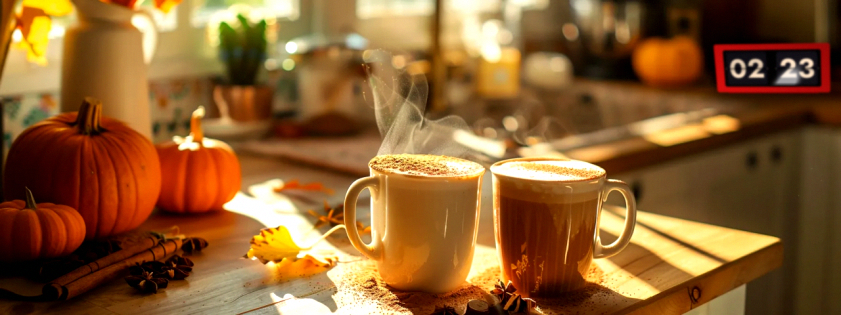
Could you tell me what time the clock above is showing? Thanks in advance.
2:23
